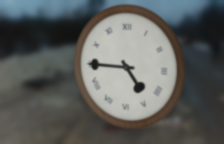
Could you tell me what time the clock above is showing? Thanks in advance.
4:45
